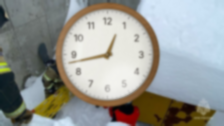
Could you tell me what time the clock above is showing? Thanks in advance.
12:43
